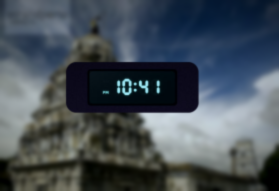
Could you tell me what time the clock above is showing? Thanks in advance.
10:41
